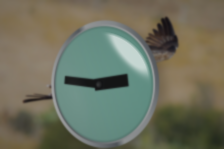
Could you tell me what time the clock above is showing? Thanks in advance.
2:46
